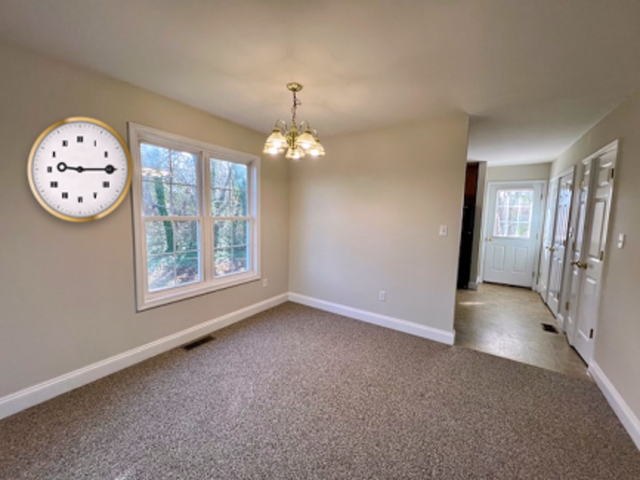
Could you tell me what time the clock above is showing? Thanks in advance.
9:15
